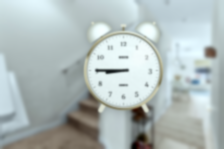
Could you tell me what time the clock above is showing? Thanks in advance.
8:45
